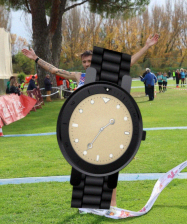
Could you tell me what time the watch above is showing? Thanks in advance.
1:35
